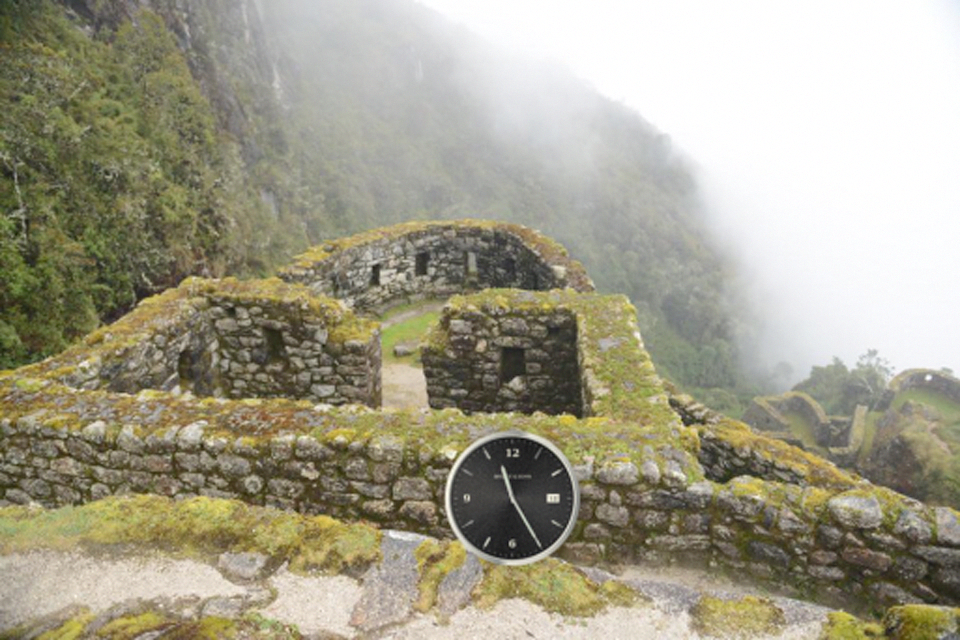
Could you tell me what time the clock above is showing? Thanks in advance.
11:25
